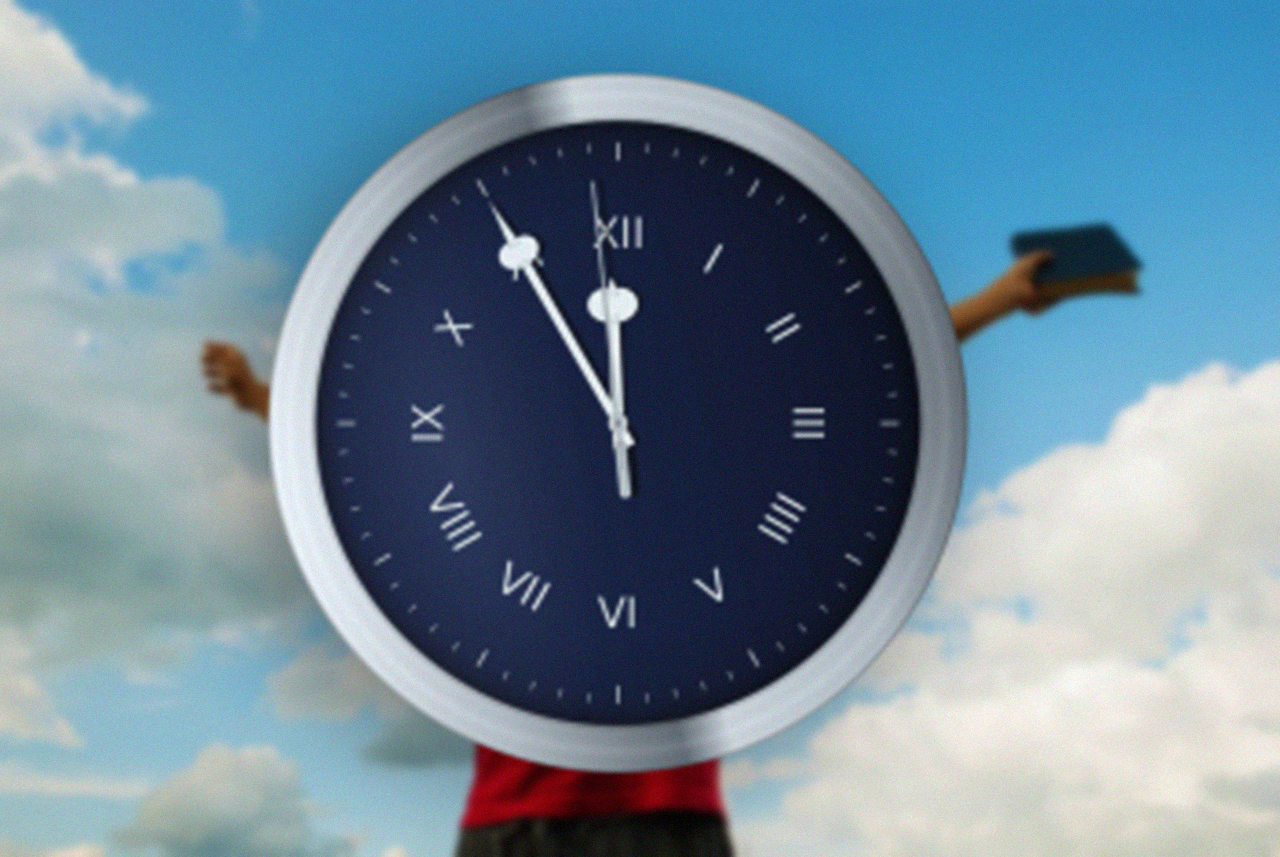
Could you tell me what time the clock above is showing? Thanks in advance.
11:54:59
